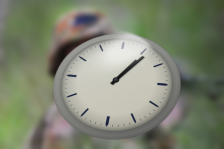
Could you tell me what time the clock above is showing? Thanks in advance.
1:06
